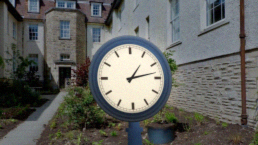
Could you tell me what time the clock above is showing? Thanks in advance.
1:13
